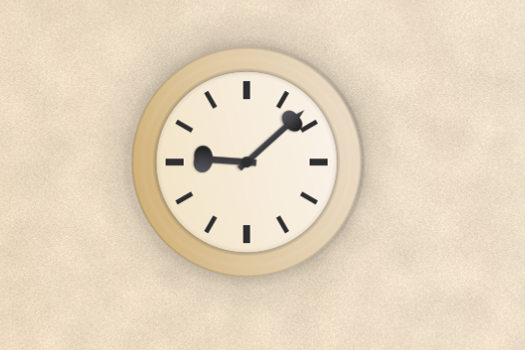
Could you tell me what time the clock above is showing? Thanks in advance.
9:08
